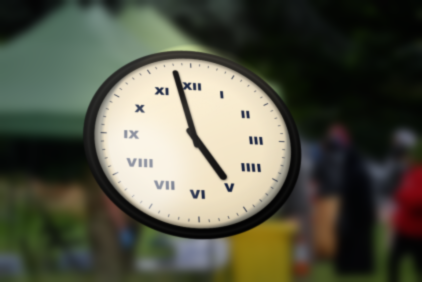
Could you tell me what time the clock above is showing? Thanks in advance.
4:58
